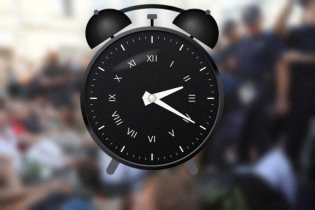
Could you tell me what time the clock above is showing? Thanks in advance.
2:20
